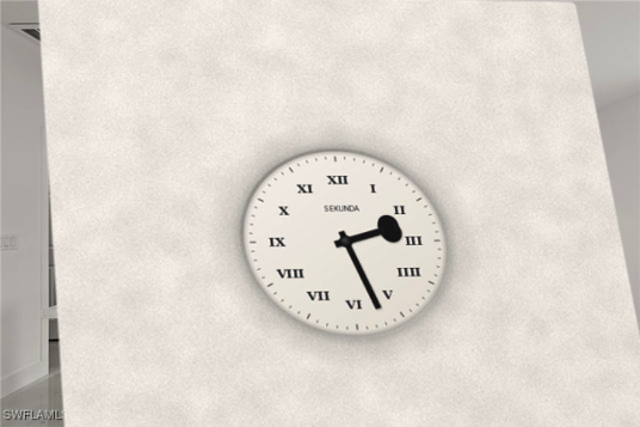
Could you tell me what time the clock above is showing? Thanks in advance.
2:27
